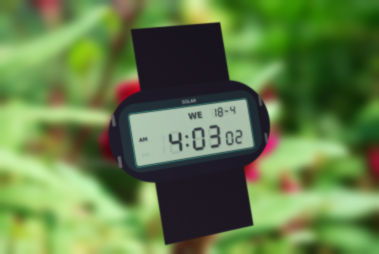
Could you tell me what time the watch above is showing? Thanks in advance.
4:03:02
